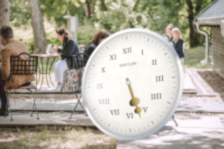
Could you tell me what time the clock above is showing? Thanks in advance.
5:27
